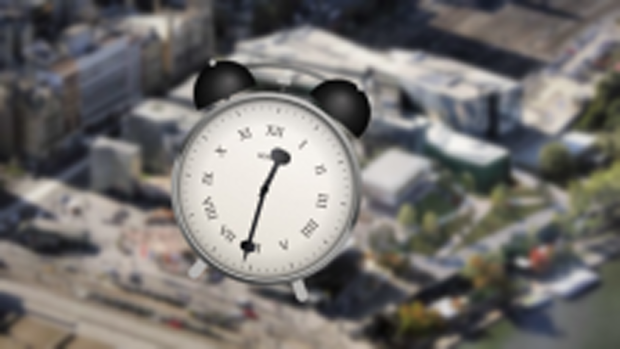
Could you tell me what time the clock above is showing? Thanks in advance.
12:31
